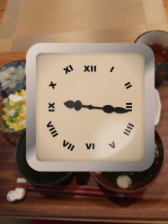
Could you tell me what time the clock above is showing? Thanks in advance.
9:16
